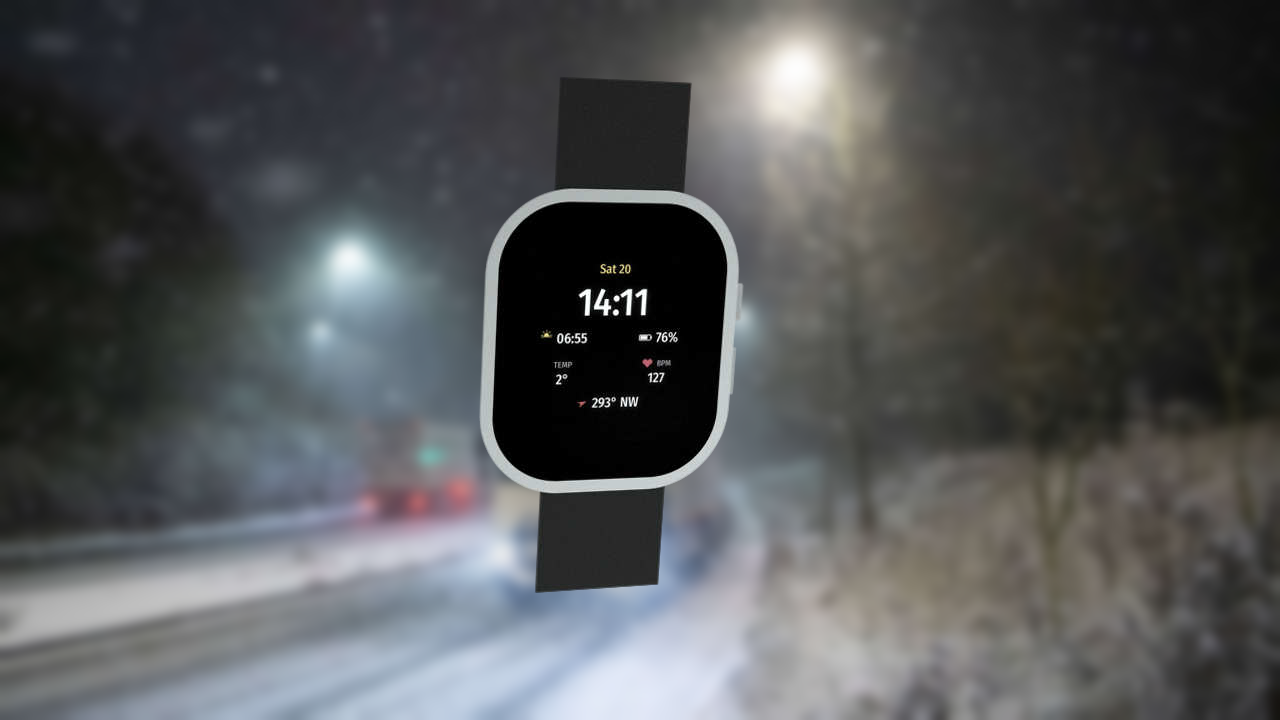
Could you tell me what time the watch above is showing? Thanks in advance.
14:11
